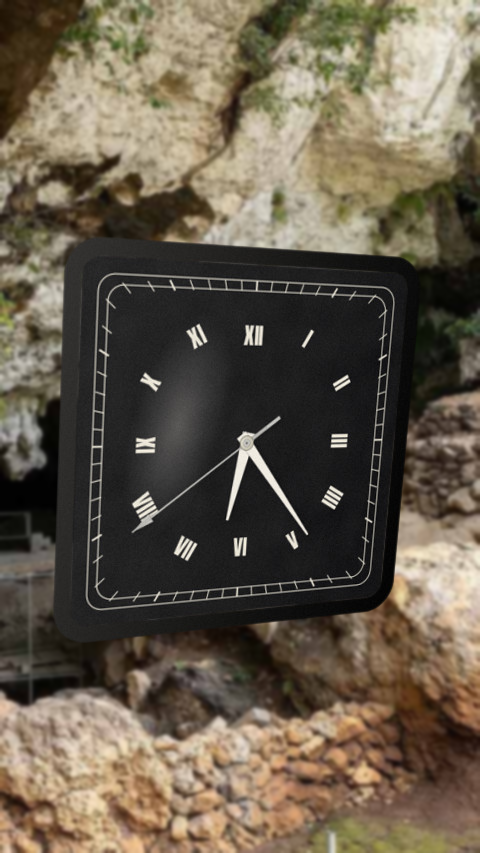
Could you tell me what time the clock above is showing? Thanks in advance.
6:23:39
